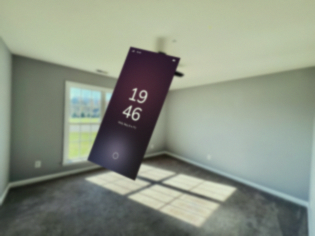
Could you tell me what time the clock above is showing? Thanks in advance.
19:46
